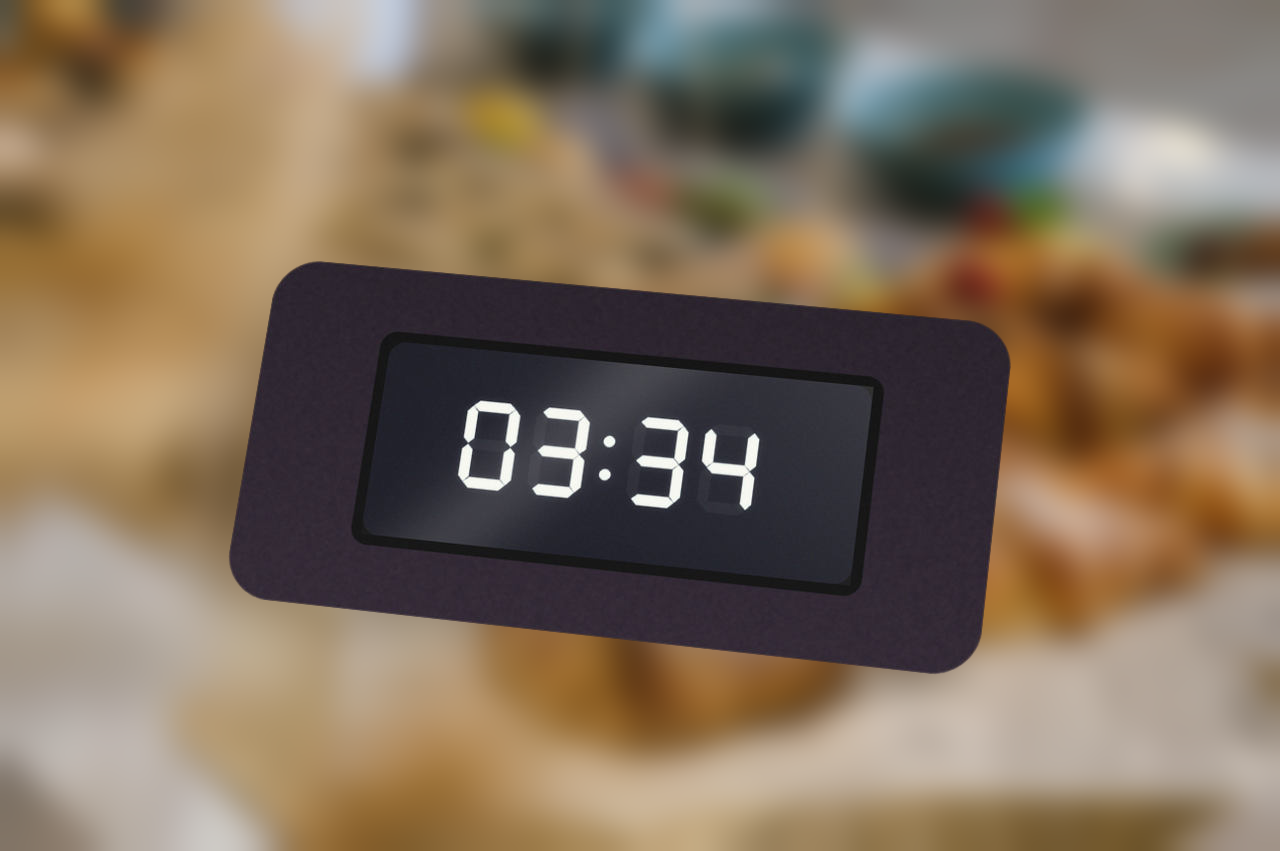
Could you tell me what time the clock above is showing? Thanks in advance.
3:34
